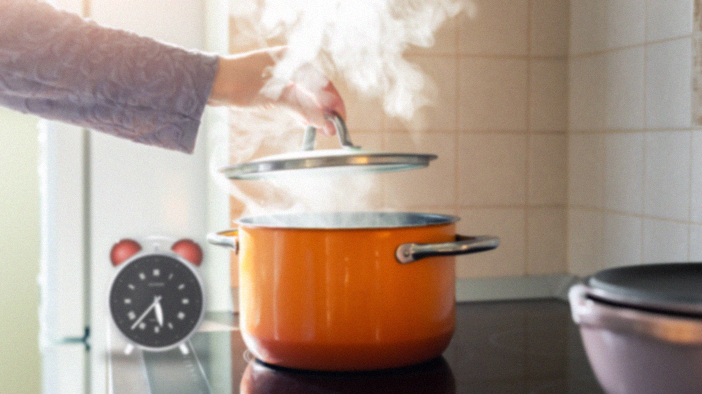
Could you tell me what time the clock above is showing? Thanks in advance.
5:37
